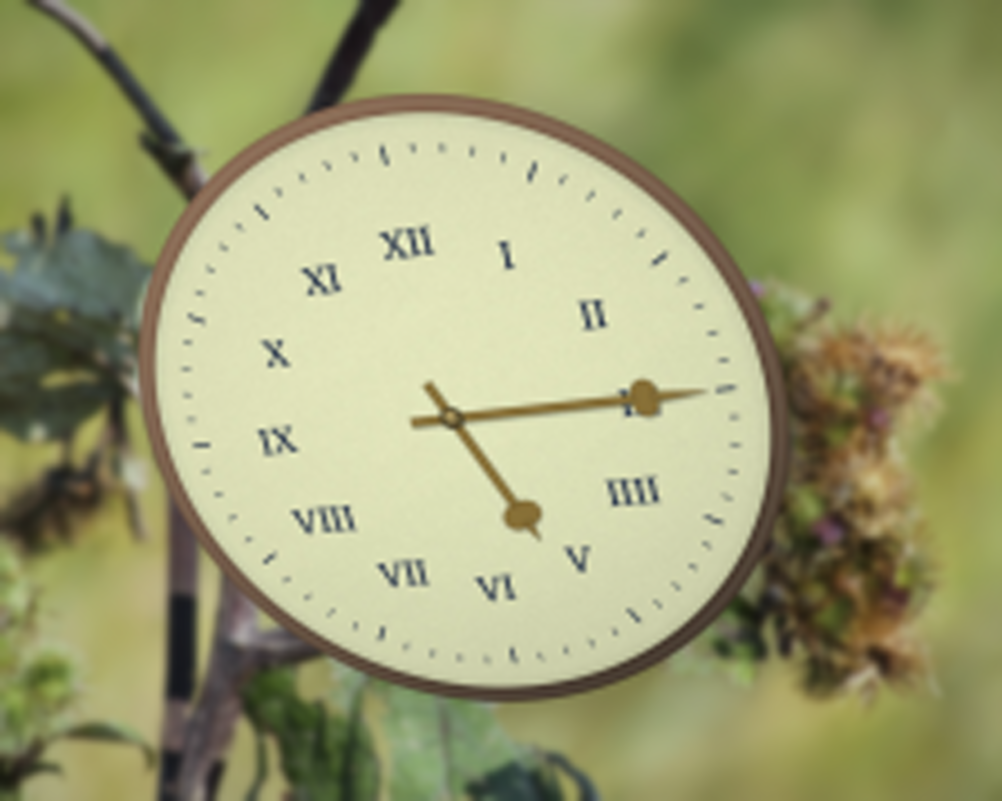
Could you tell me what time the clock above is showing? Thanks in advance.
5:15
